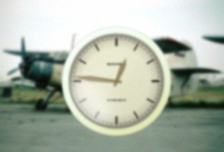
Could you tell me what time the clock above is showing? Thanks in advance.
12:46
